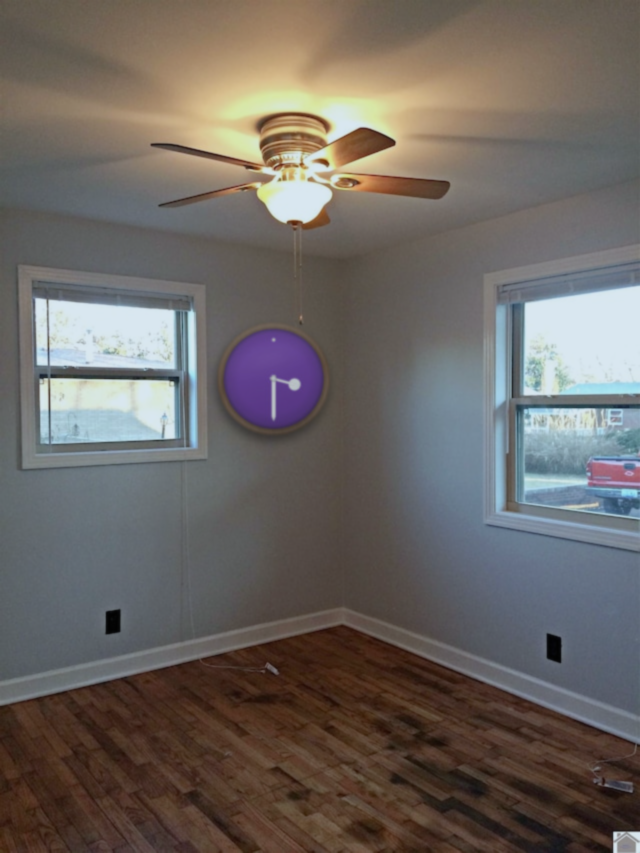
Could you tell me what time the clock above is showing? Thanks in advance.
3:30
